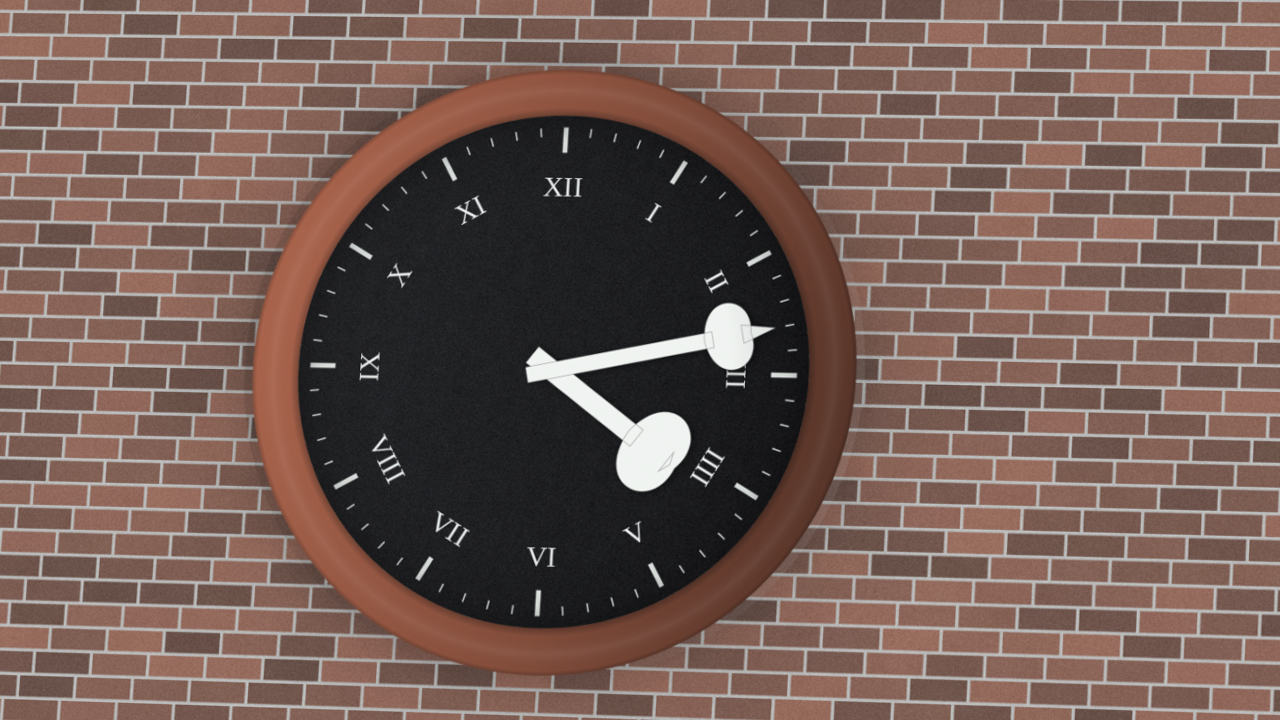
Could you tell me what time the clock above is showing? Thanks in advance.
4:13
